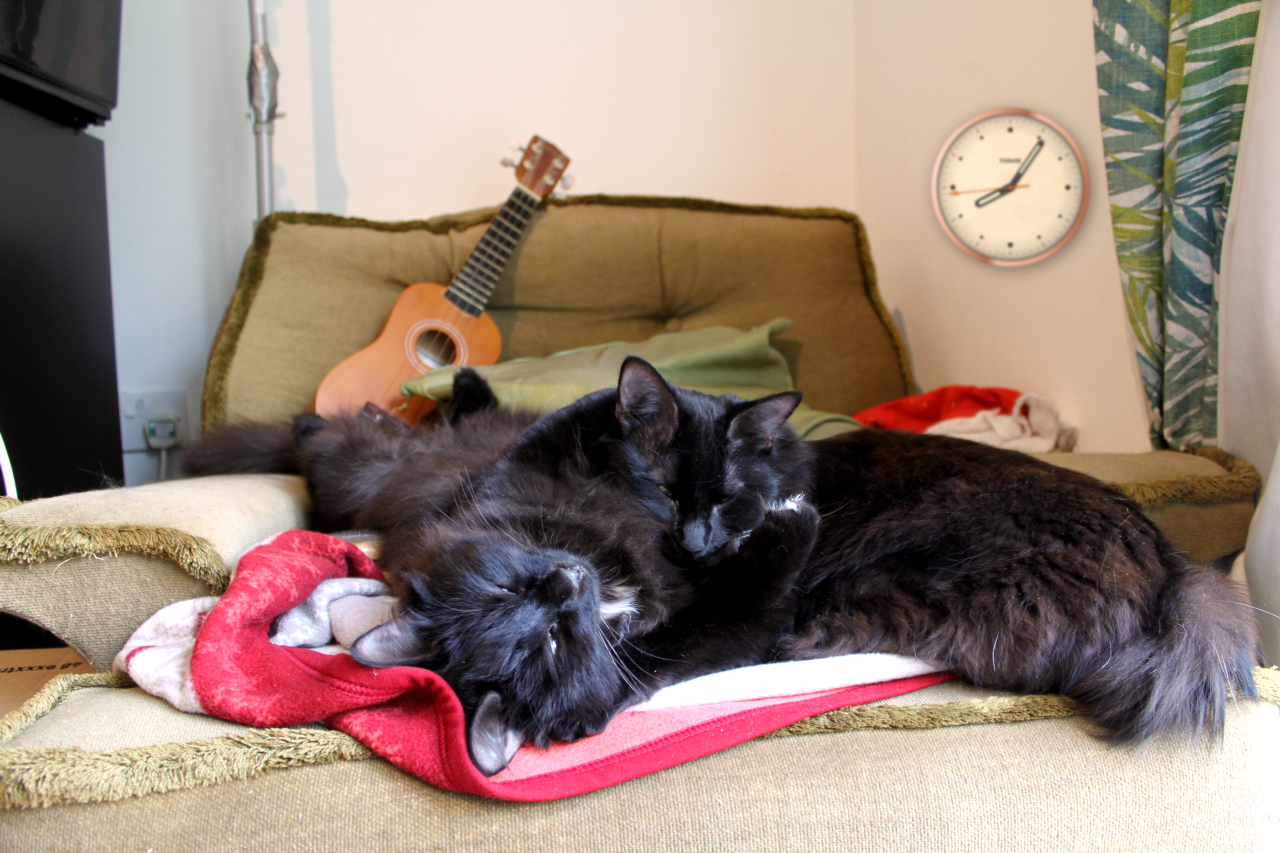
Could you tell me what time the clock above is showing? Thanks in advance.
8:05:44
